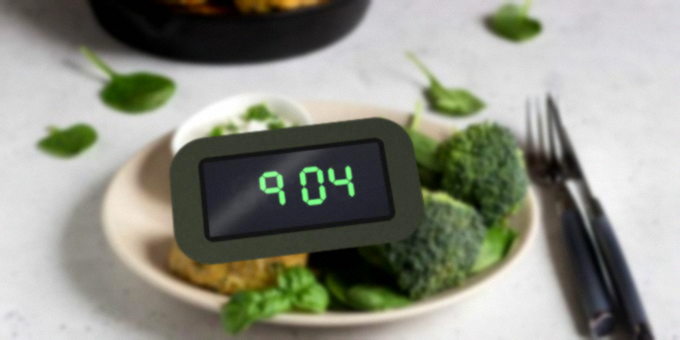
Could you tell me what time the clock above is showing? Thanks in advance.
9:04
